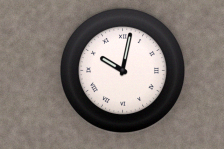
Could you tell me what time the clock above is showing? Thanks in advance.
10:02
